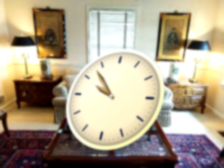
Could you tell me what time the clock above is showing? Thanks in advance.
9:53
